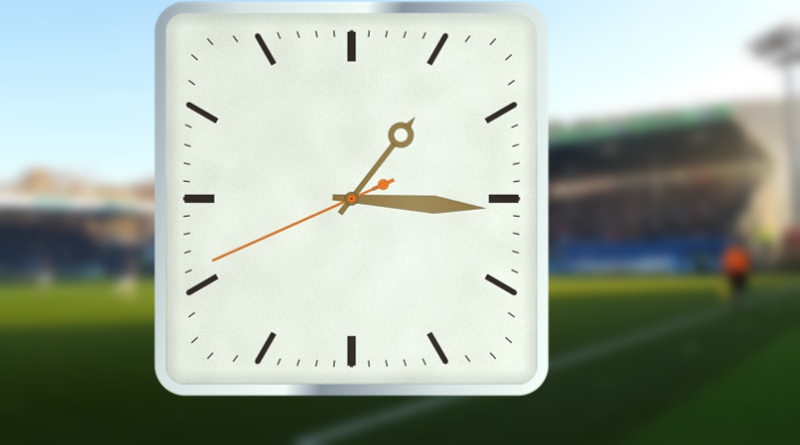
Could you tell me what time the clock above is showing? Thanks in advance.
1:15:41
